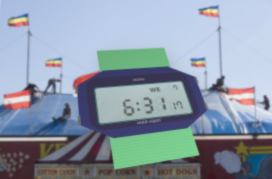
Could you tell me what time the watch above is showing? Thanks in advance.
6:31:17
